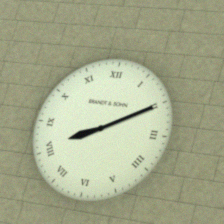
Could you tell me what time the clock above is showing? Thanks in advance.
8:10
